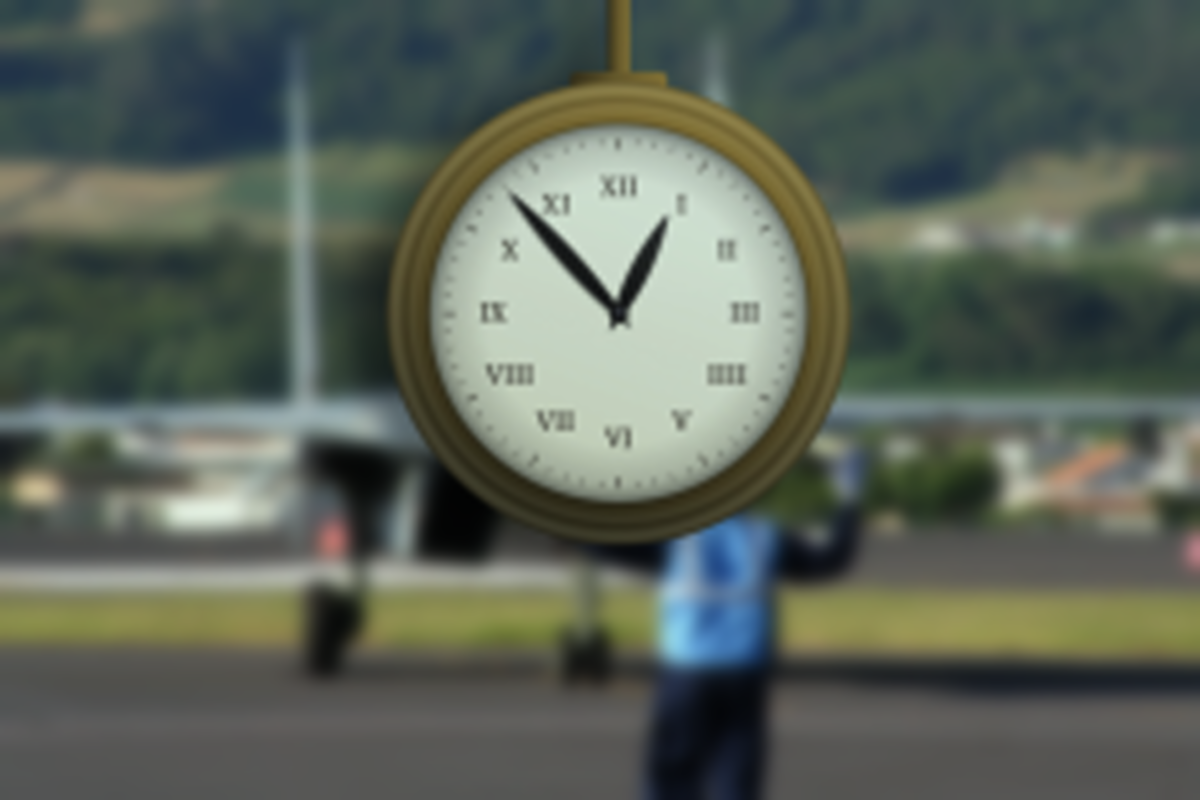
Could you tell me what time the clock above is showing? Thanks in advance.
12:53
